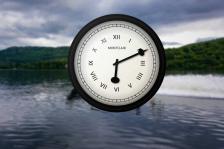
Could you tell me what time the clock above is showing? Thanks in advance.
6:11
